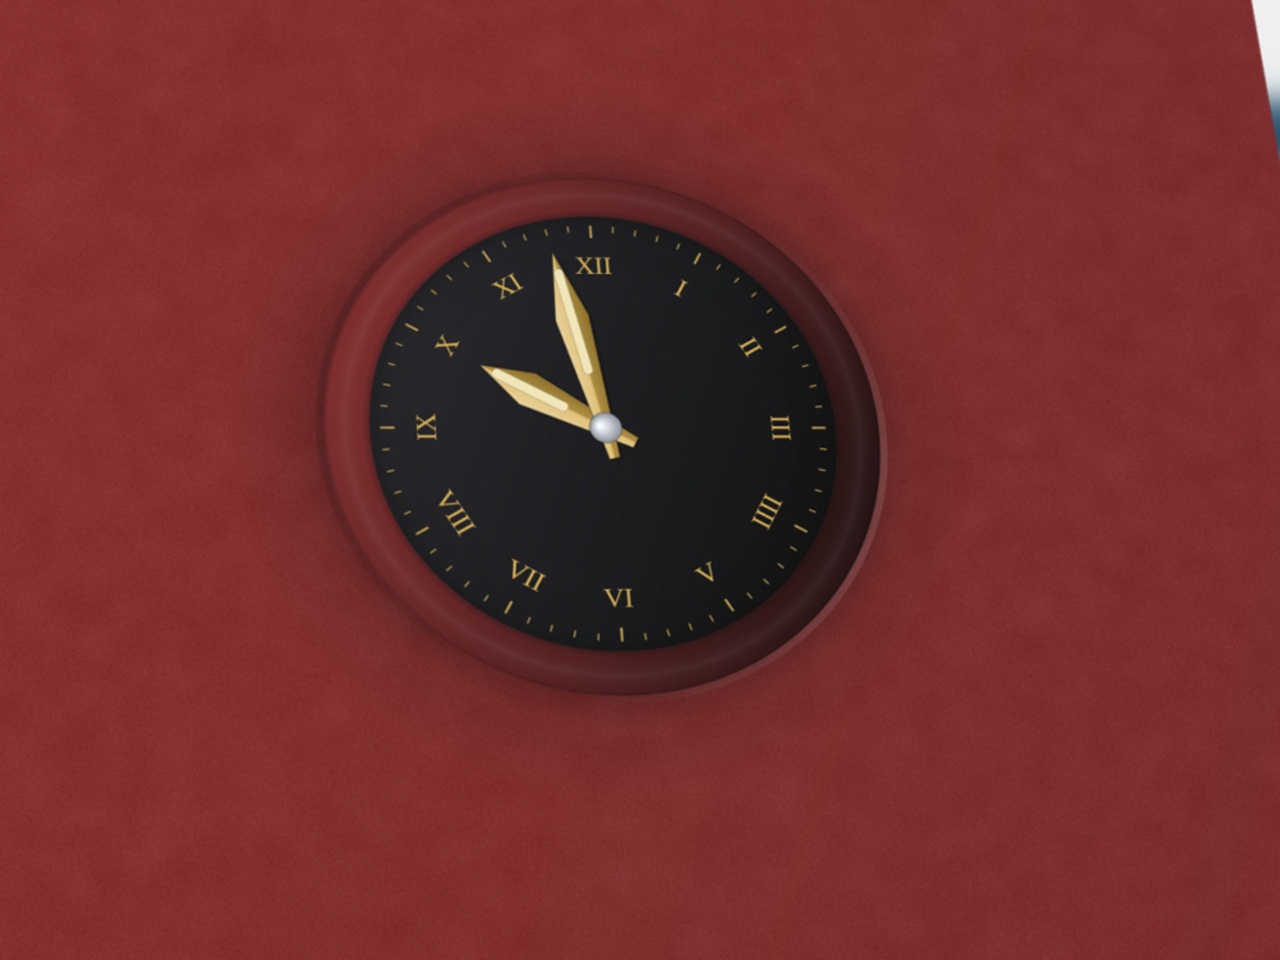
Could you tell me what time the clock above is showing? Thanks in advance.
9:58
